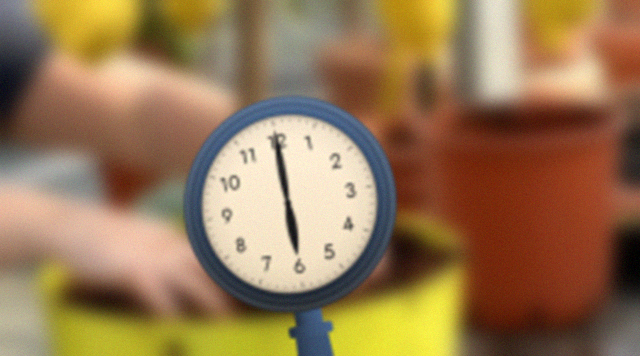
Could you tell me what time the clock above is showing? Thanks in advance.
6:00
